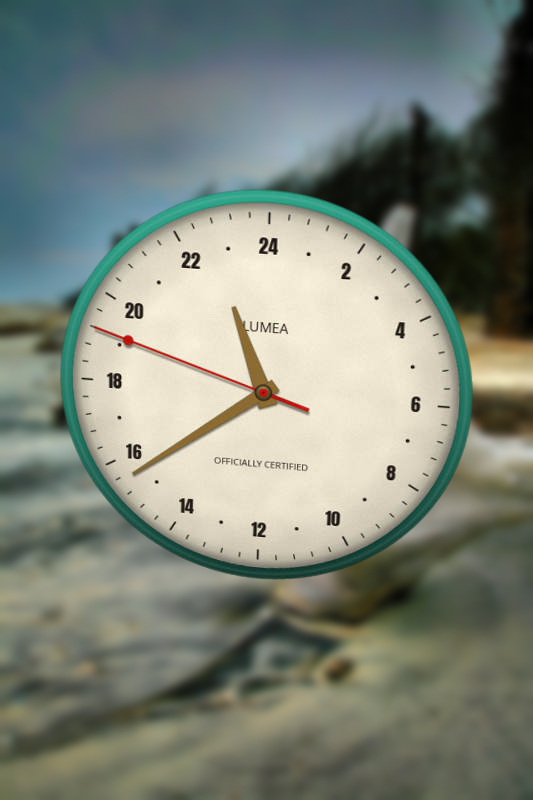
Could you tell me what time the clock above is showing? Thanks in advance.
22:38:48
